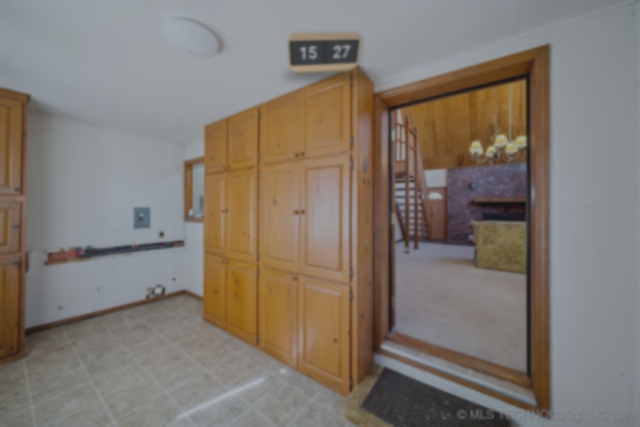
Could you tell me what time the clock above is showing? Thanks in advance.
15:27
